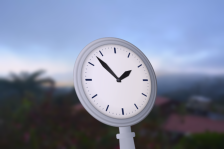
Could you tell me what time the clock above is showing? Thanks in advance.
1:53
